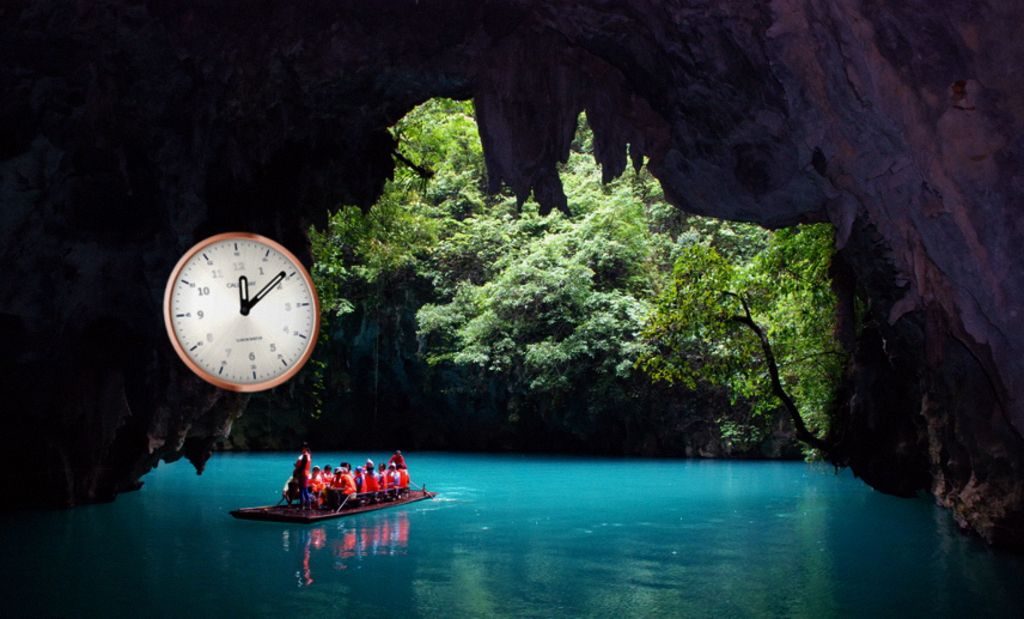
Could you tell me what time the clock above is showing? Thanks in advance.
12:09
